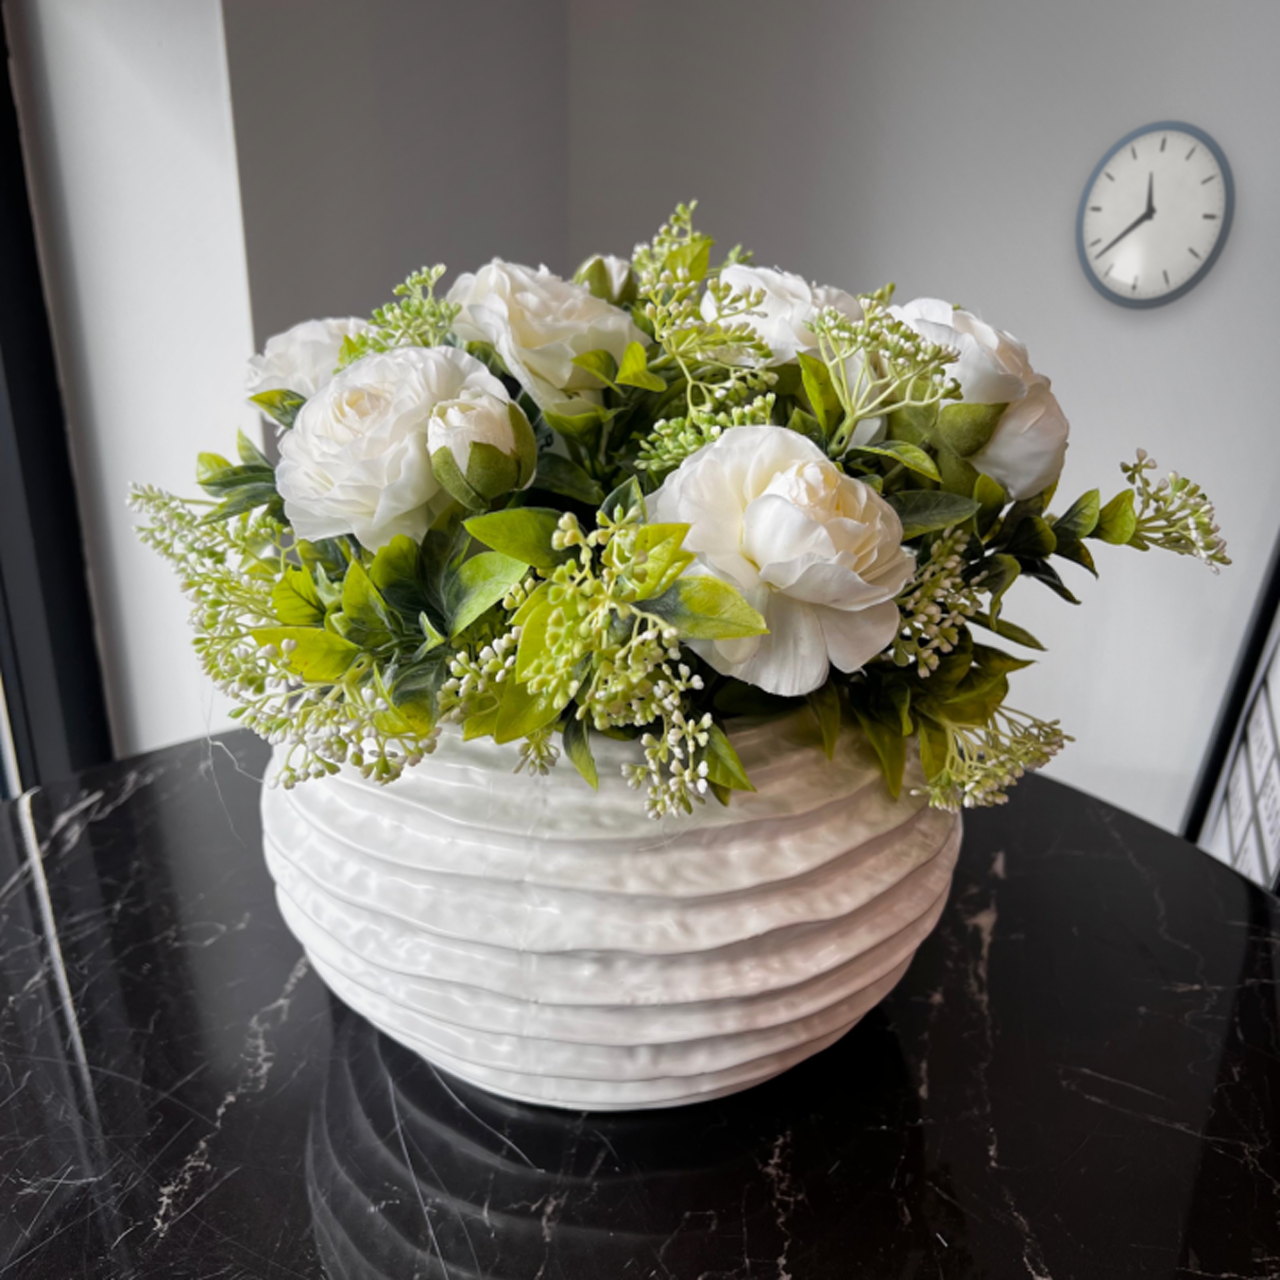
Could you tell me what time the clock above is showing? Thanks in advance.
11:38
